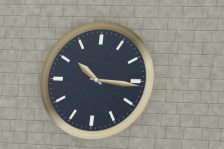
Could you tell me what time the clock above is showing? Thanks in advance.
10:16
